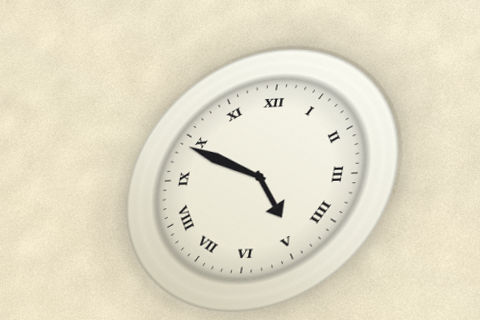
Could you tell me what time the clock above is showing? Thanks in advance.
4:49
